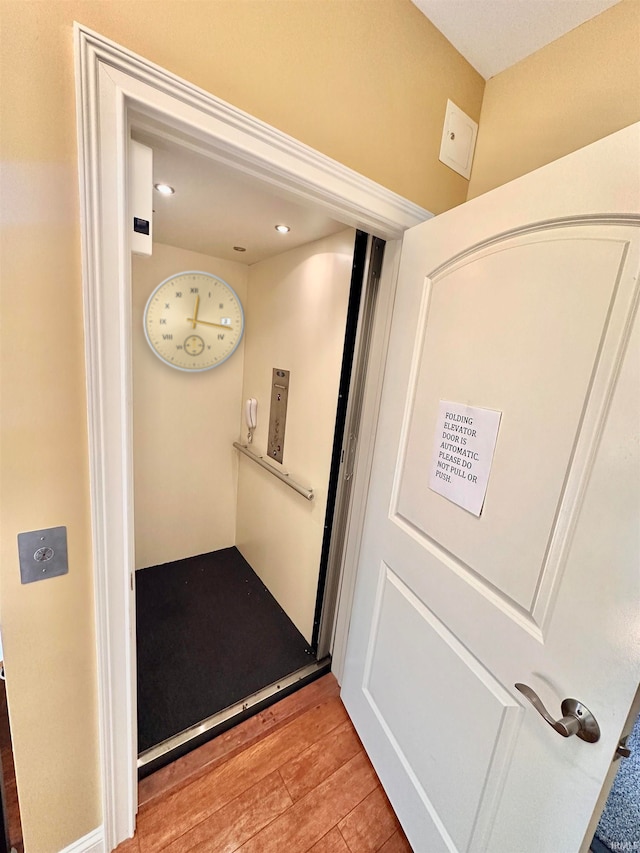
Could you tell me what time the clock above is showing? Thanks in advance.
12:17
